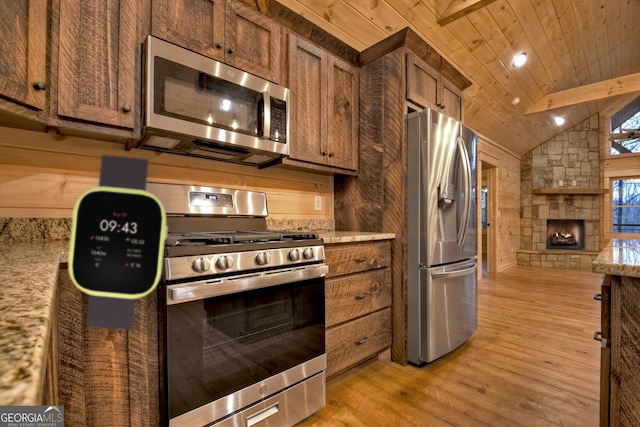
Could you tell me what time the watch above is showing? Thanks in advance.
9:43
